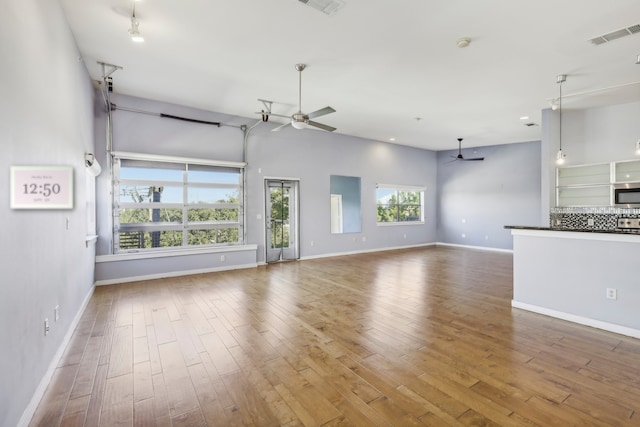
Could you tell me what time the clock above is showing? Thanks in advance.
12:50
